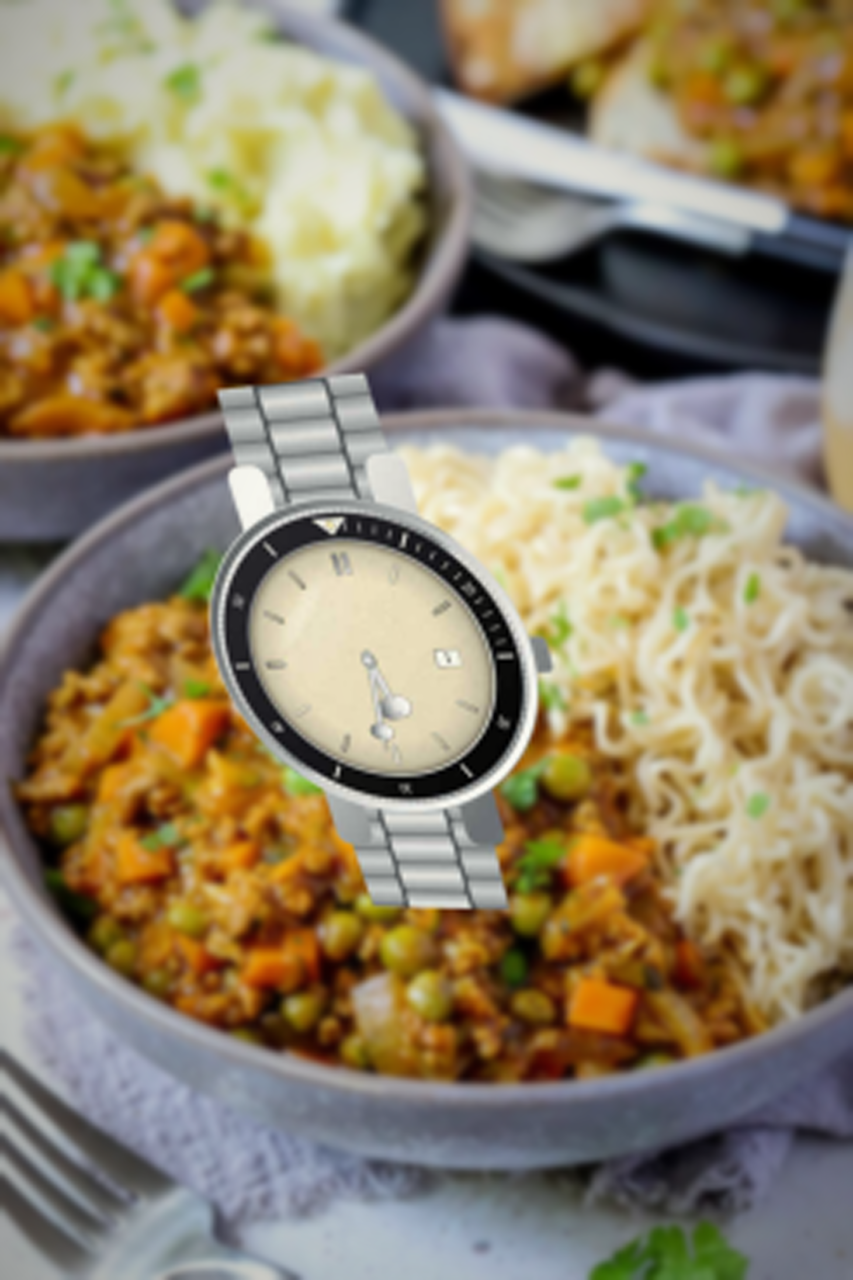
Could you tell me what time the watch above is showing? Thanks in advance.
5:31
